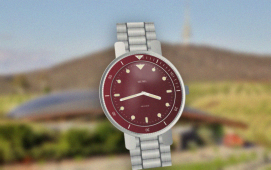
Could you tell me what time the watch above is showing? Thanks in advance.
3:43
